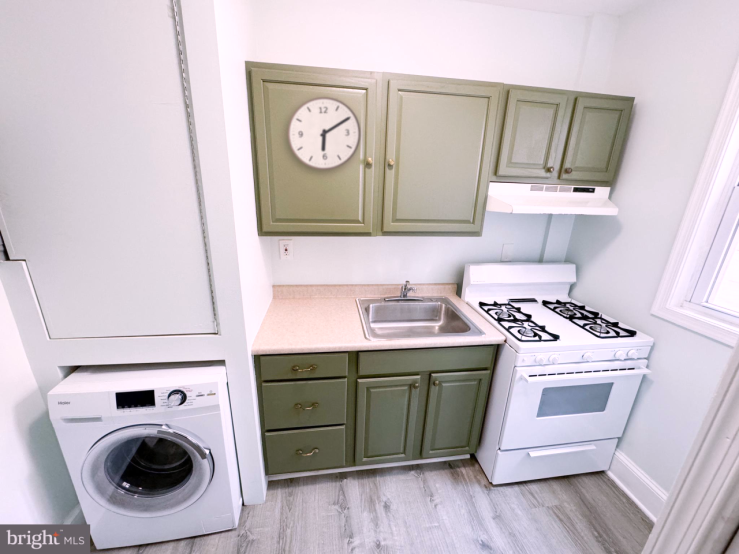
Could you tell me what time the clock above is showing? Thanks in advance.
6:10
